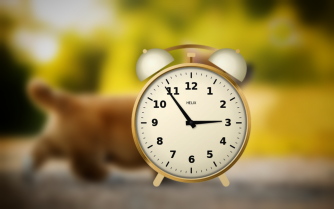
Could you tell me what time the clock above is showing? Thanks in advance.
2:54
